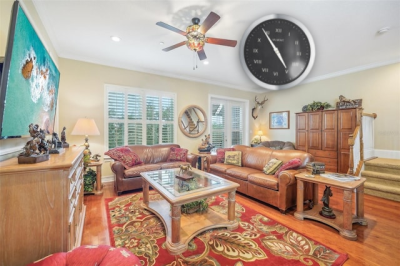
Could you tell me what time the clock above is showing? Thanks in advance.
4:54
